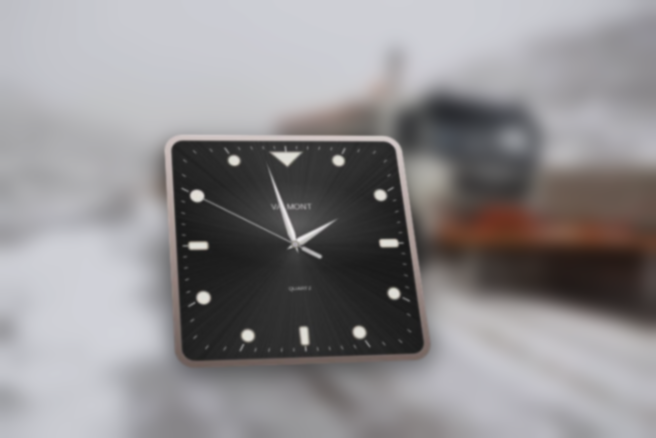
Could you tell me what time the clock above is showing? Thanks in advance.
1:57:50
